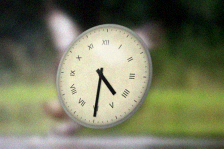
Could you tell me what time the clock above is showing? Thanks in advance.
4:30
